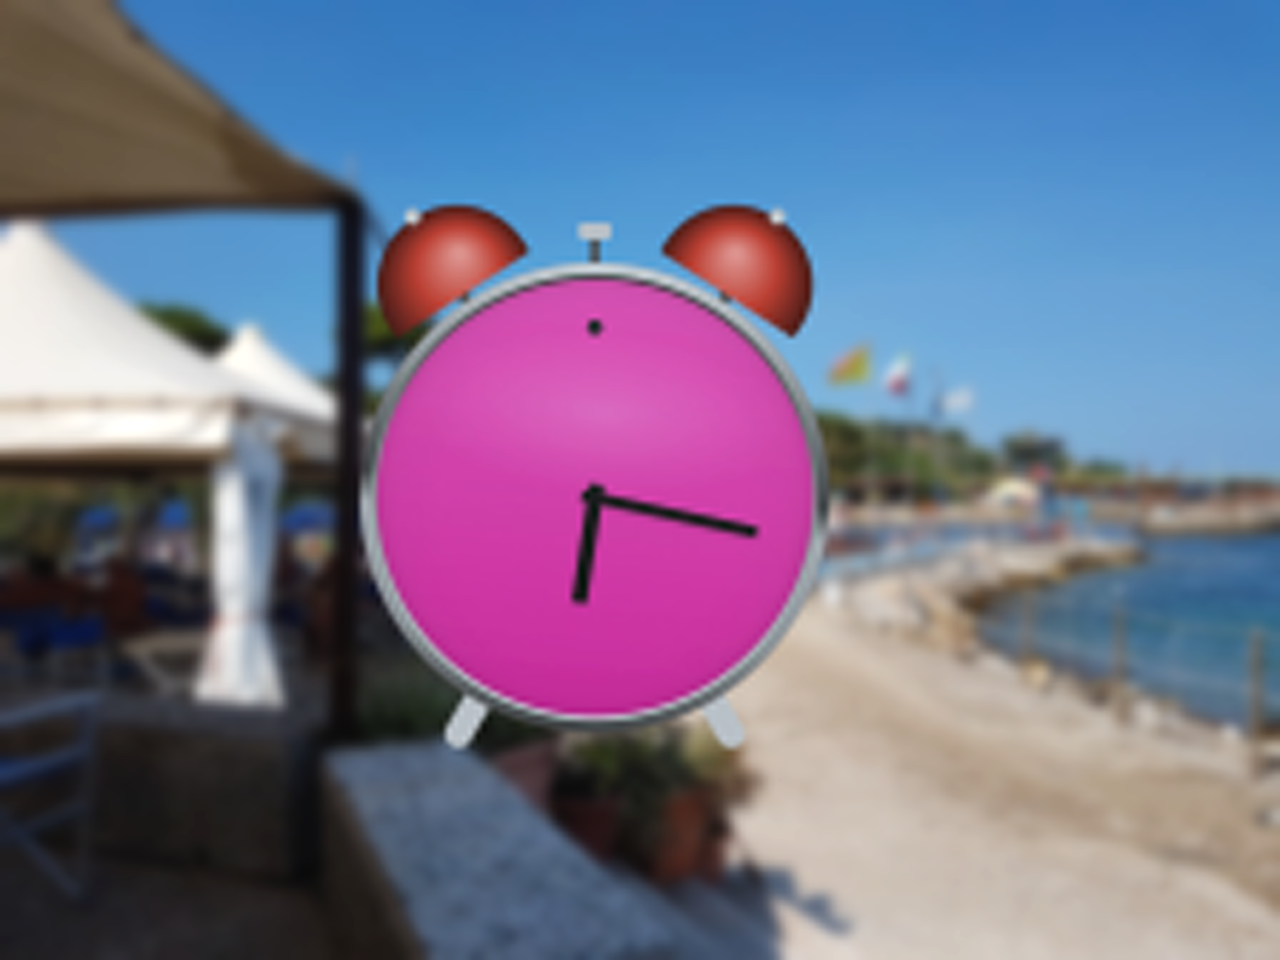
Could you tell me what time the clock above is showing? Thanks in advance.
6:17
